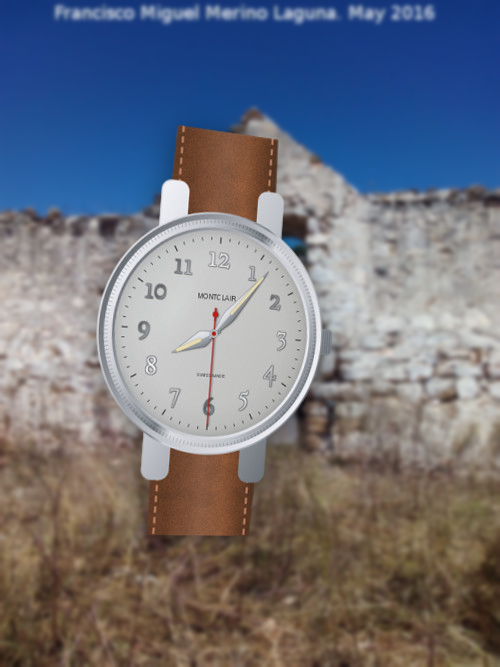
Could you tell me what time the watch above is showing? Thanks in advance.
8:06:30
